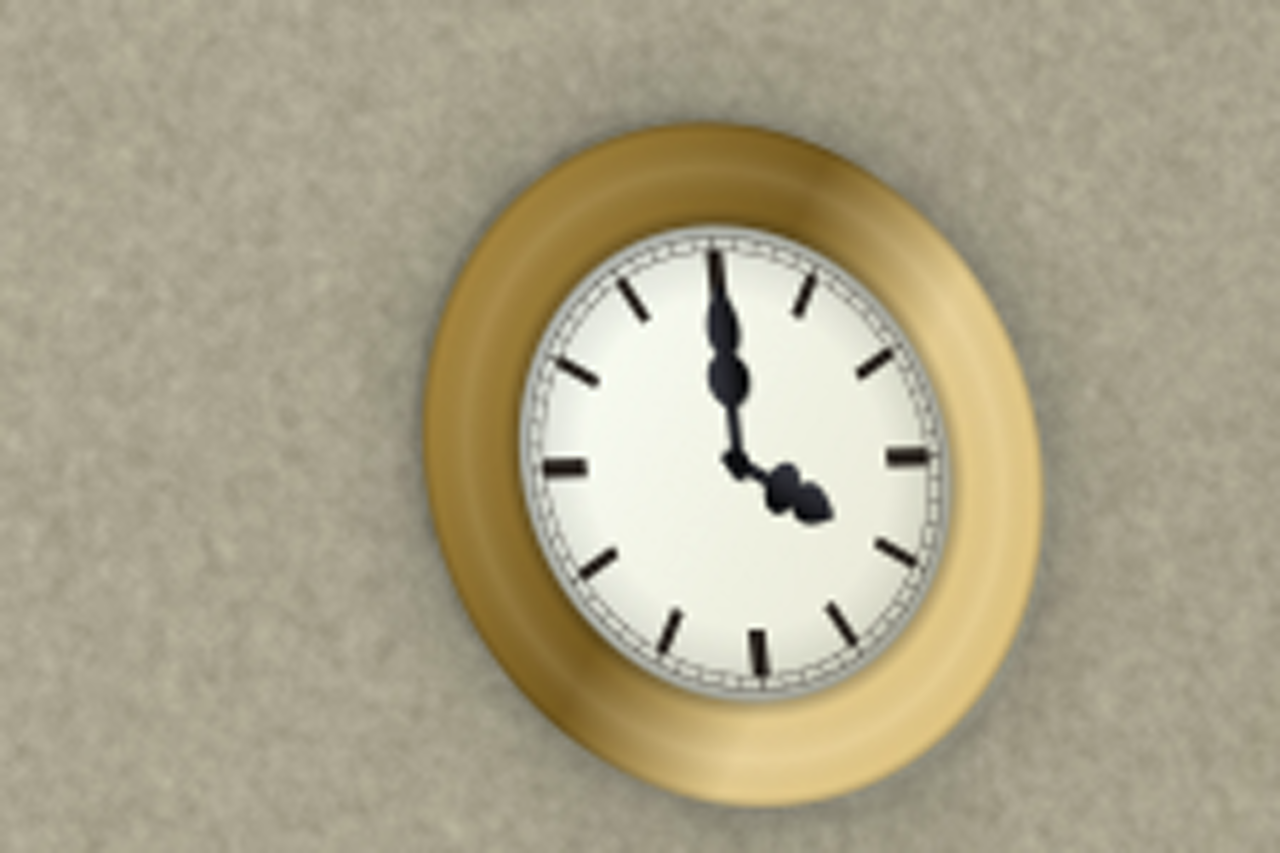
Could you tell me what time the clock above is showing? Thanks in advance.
4:00
